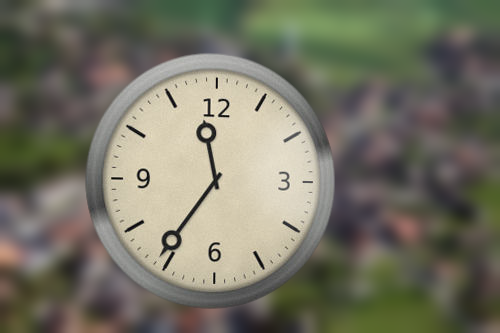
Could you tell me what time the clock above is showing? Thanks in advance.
11:36
